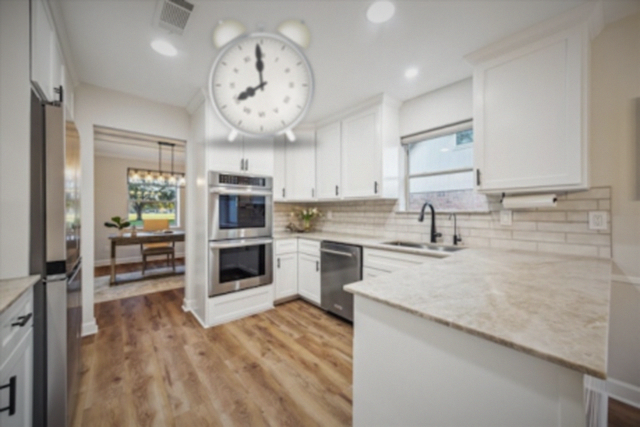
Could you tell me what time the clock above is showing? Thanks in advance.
7:59
